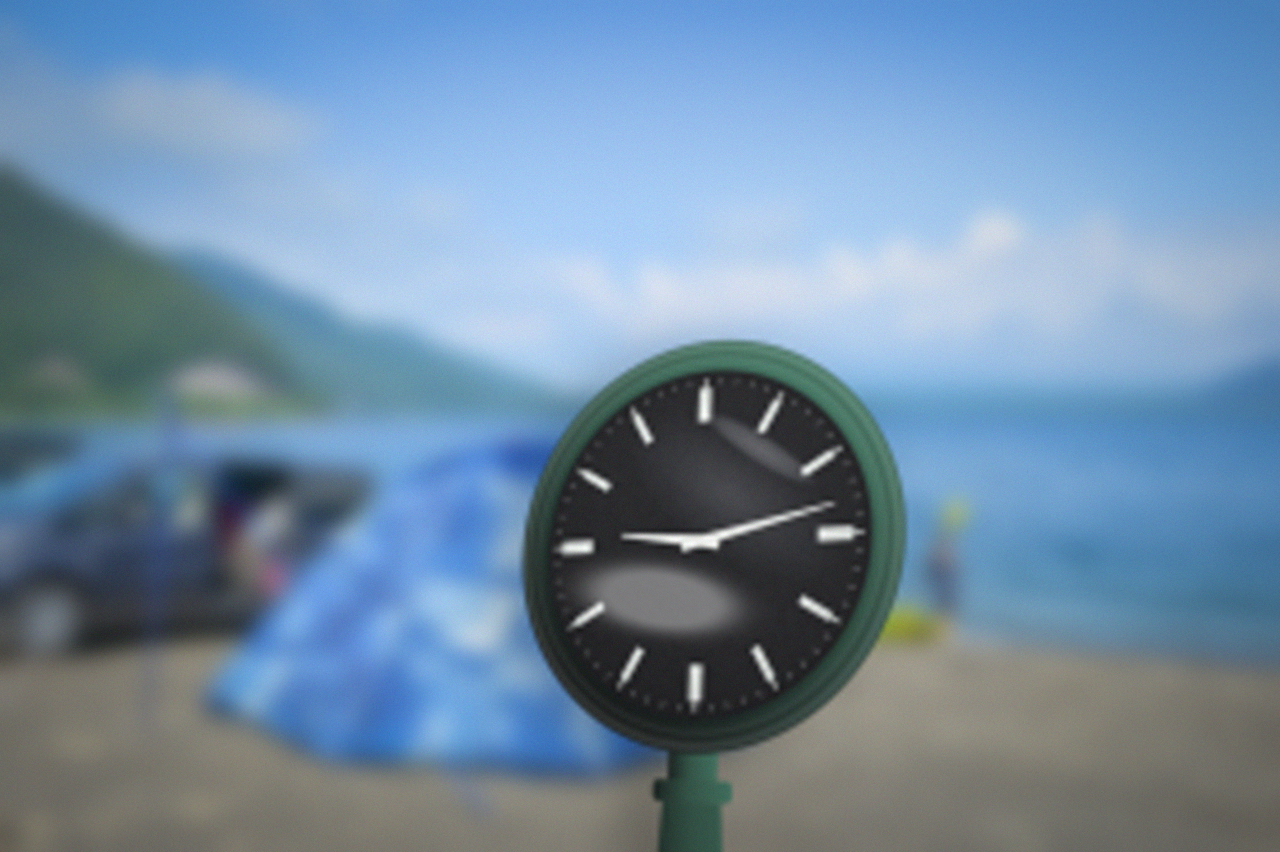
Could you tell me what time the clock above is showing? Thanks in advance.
9:13
